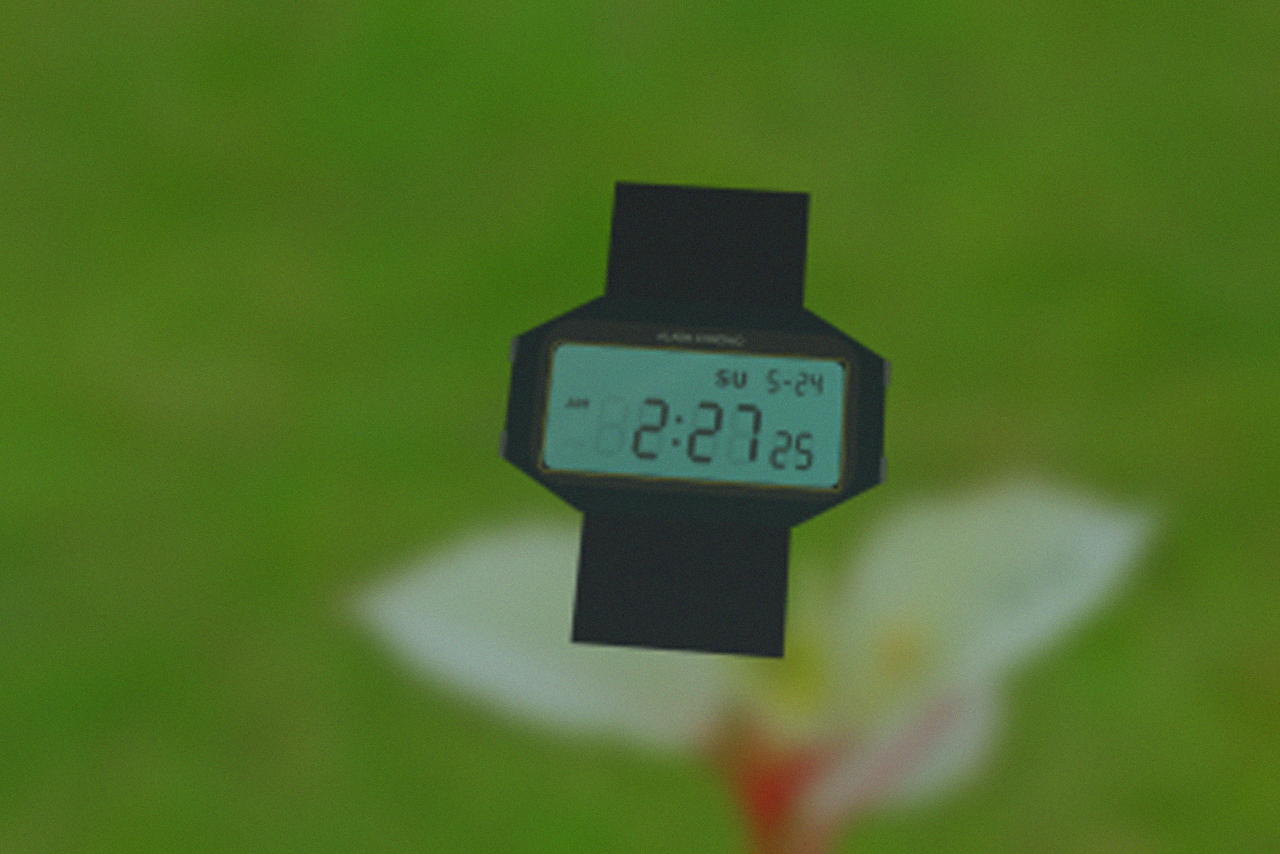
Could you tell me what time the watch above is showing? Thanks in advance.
2:27:25
